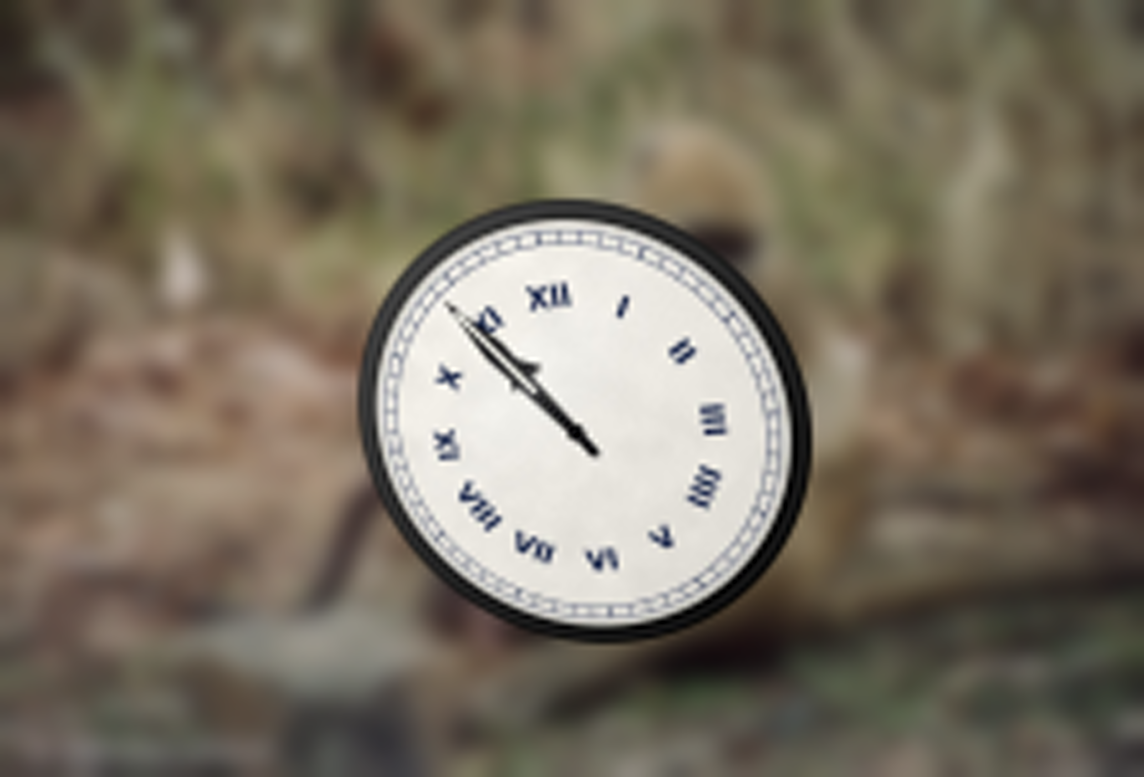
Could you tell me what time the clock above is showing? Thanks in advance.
10:54
